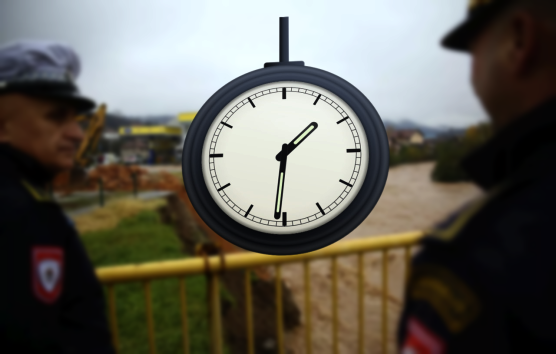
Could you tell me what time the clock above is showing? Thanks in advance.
1:31
